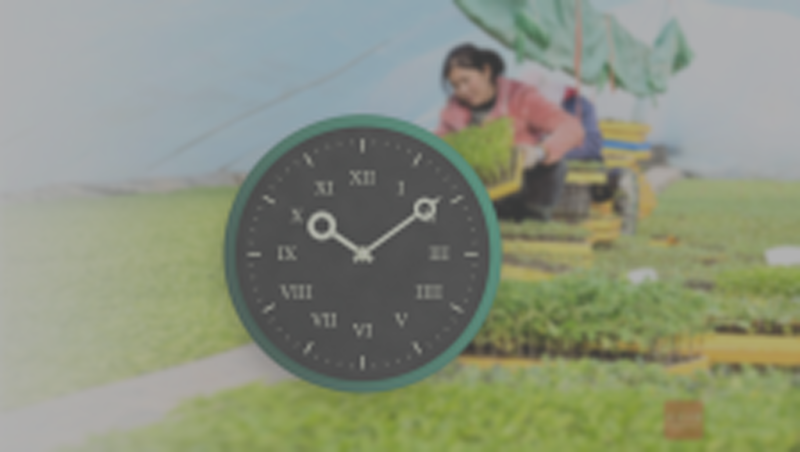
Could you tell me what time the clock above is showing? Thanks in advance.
10:09
